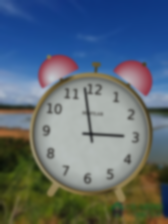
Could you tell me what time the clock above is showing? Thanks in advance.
2:58
